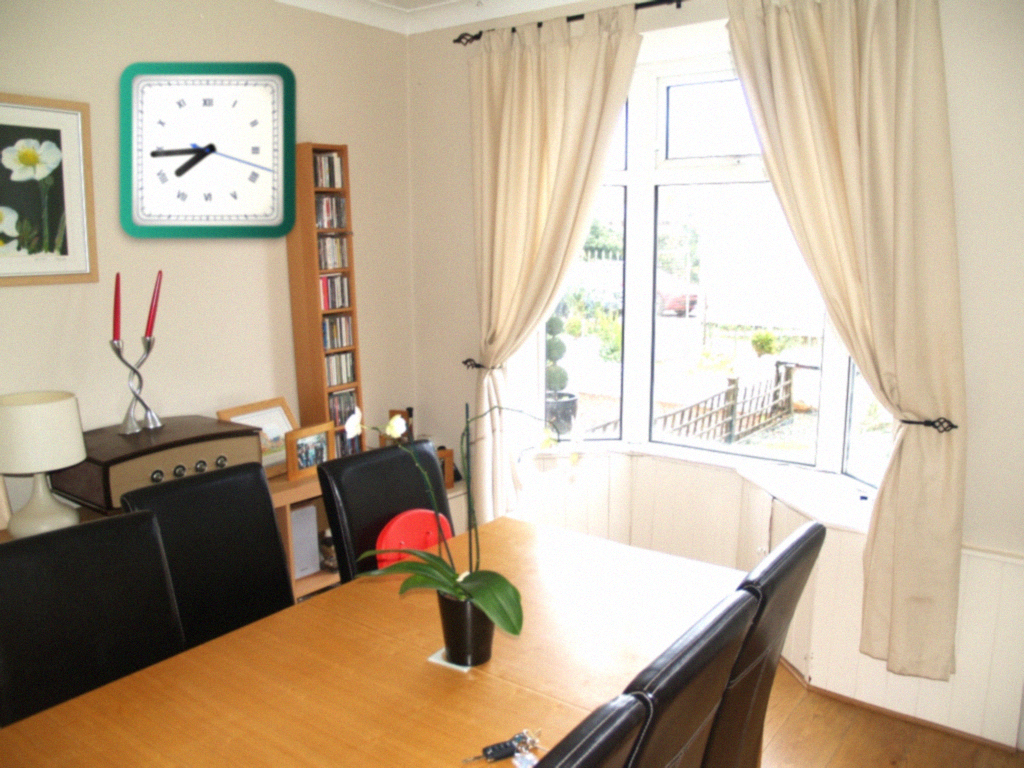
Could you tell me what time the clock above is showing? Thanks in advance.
7:44:18
